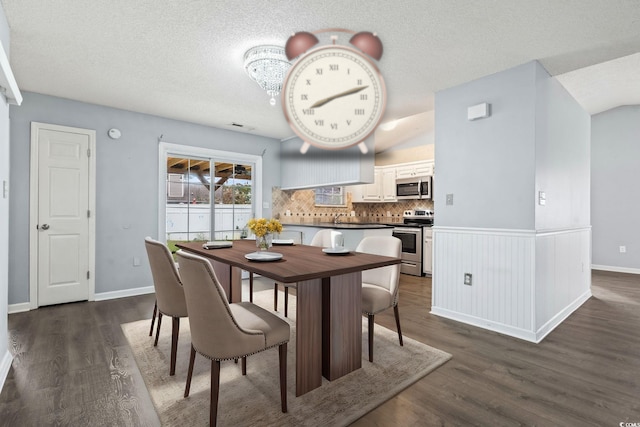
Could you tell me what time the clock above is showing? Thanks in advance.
8:12
